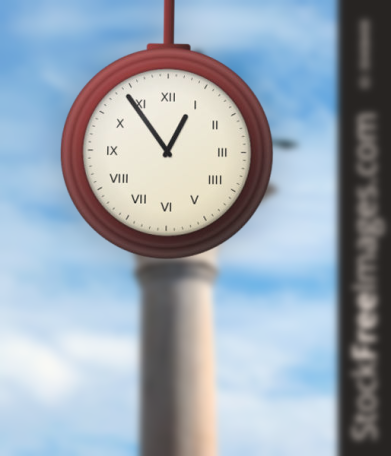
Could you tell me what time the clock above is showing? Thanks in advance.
12:54
